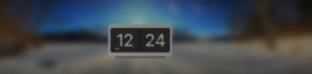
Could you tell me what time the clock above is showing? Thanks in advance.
12:24
